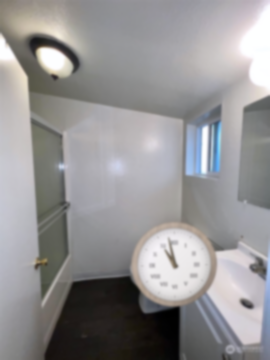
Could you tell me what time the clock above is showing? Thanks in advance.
10:58
